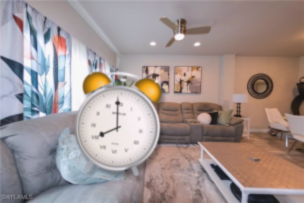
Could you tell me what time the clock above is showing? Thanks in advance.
7:59
